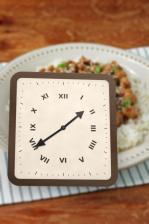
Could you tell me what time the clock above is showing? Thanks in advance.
1:39
